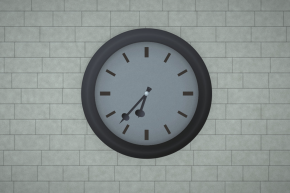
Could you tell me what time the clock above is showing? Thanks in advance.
6:37
